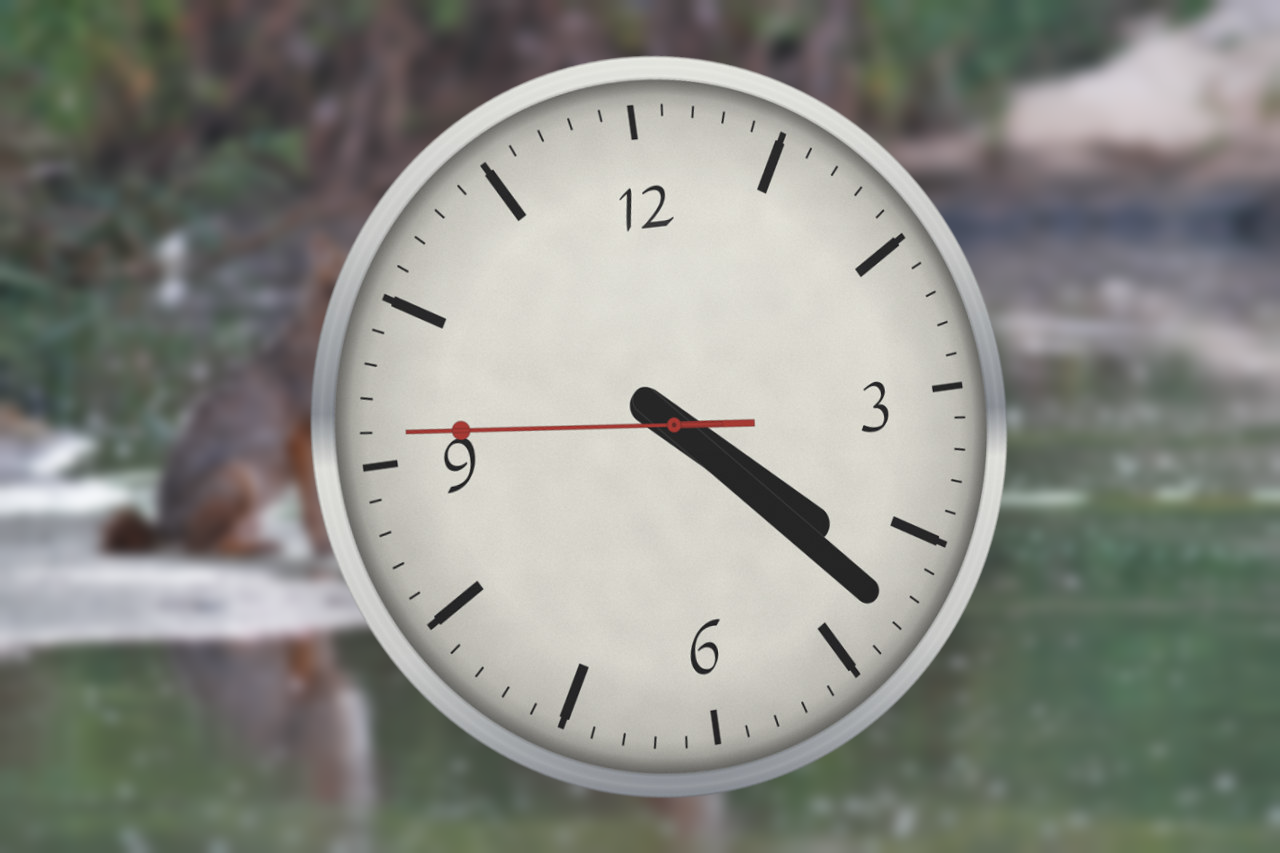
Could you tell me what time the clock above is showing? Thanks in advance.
4:22:46
